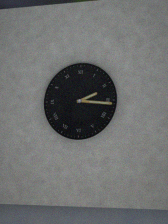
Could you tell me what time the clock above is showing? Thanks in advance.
2:16
